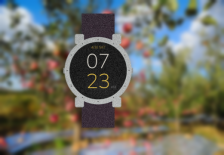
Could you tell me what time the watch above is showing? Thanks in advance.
7:23
